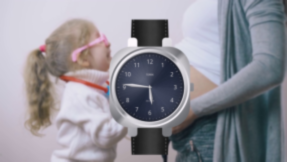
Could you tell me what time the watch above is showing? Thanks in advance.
5:46
